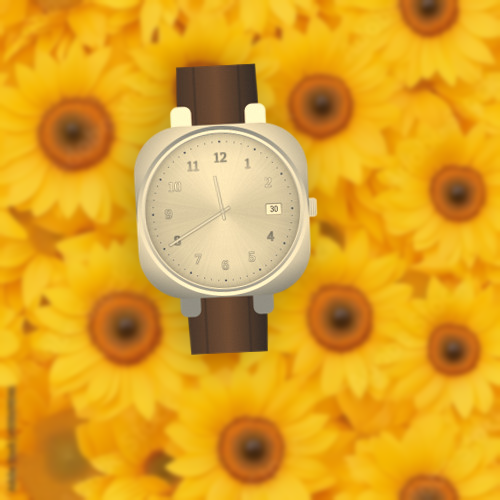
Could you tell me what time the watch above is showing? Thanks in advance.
11:40
